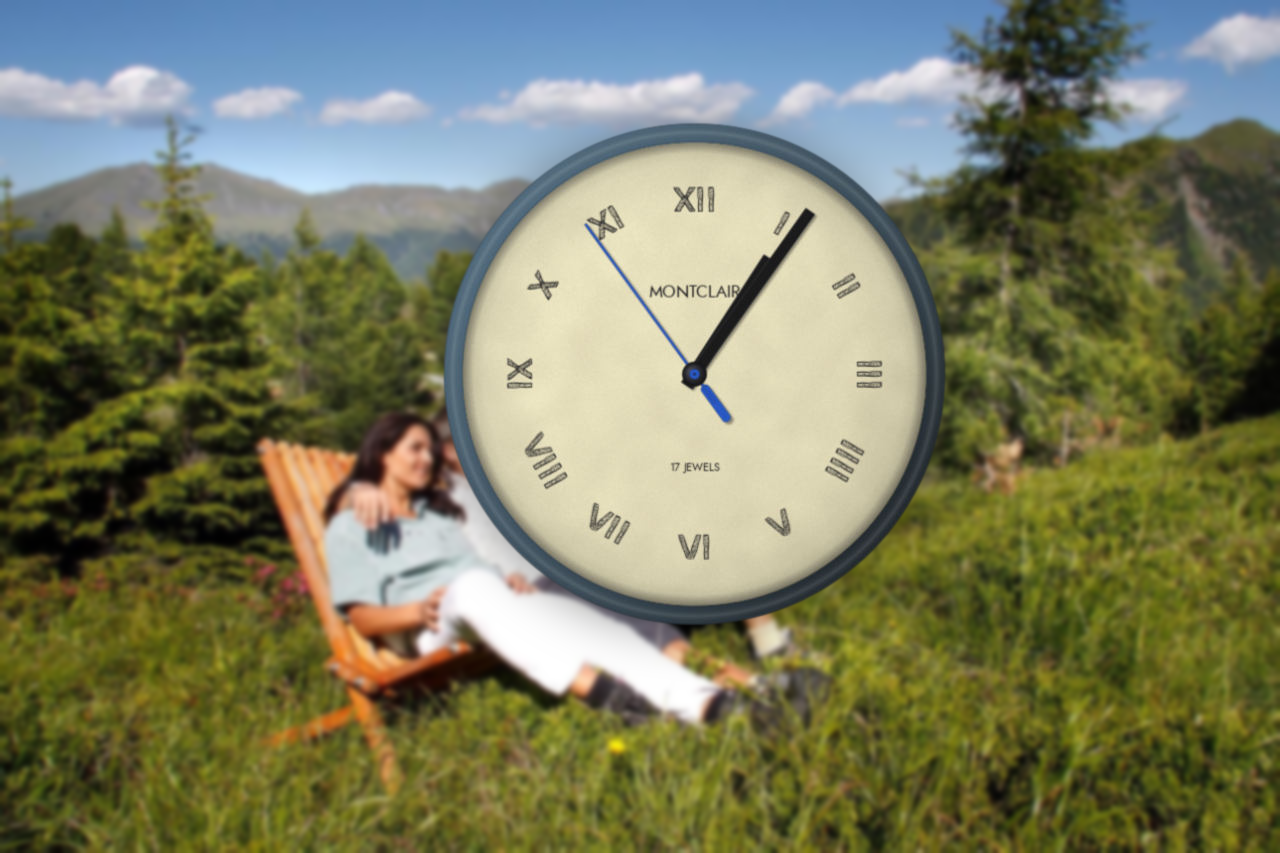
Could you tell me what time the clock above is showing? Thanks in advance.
1:05:54
